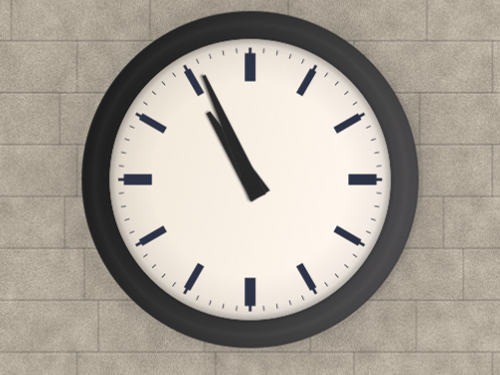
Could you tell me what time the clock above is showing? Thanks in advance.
10:56
